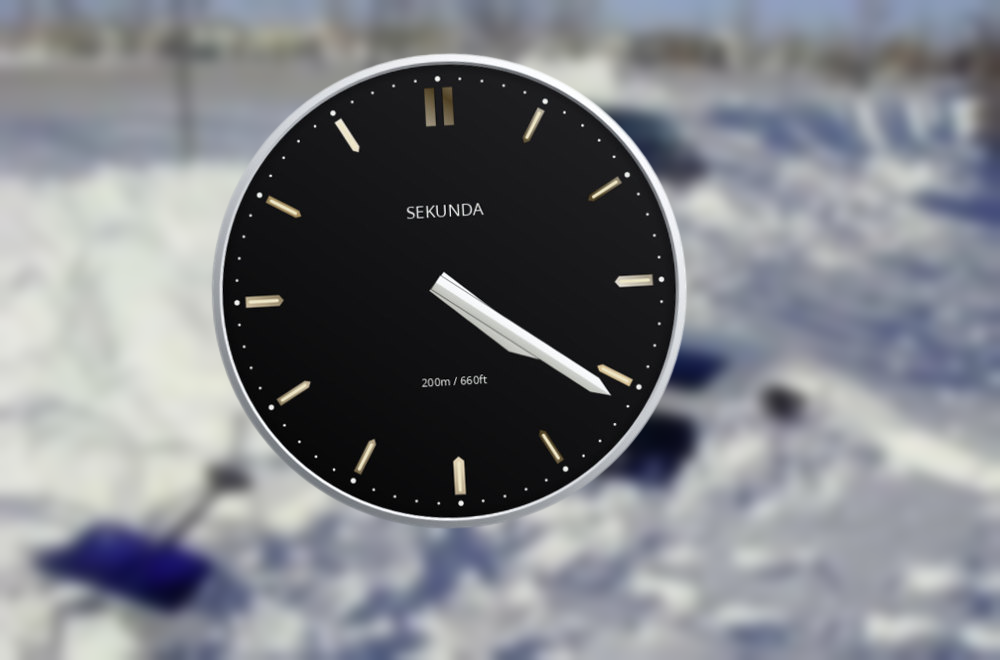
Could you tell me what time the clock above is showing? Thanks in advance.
4:21
